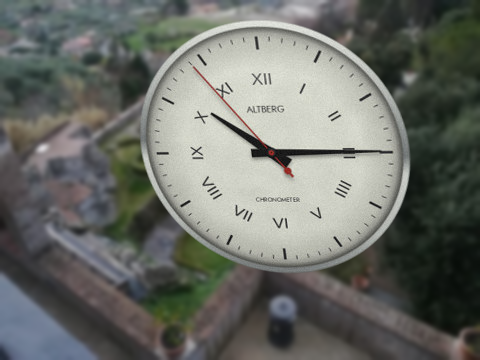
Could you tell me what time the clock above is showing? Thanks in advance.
10:14:54
